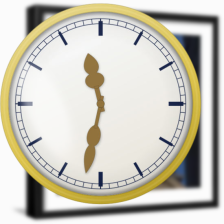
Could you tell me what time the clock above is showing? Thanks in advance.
11:32
